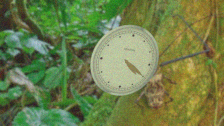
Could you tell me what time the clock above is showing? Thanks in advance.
4:20
